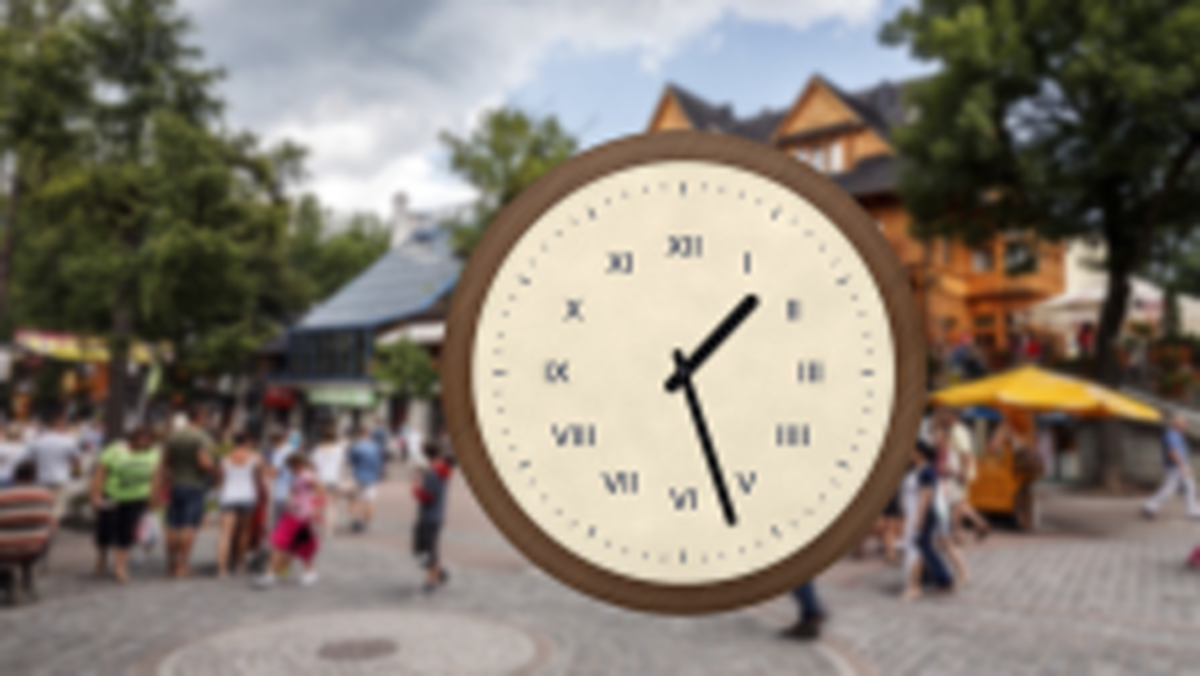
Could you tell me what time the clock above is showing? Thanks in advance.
1:27
